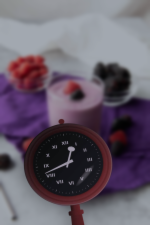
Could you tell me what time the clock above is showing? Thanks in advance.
12:42
